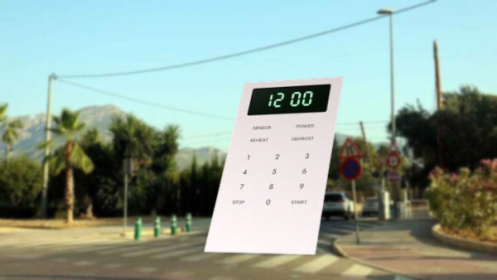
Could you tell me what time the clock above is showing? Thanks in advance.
12:00
